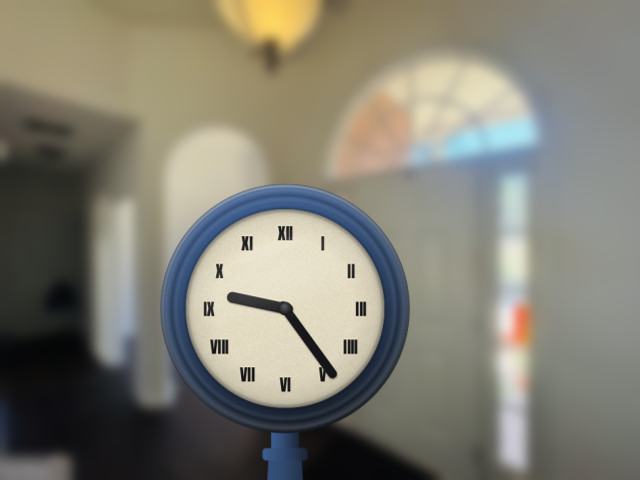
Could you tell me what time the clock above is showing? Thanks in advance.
9:24
